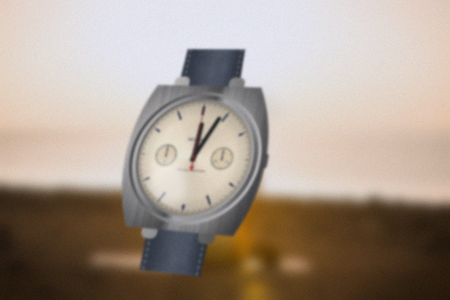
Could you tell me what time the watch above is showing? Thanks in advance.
12:04
